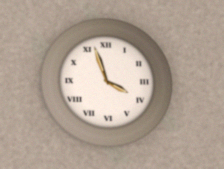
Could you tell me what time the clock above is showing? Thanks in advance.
3:57
